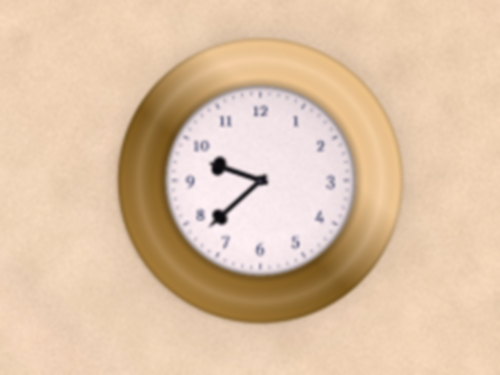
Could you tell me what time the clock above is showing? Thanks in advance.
9:38
